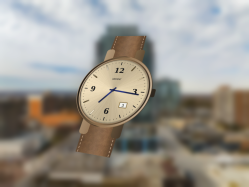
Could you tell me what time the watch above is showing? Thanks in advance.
7:16
